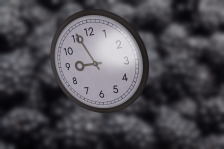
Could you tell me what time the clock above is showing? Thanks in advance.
8:56
